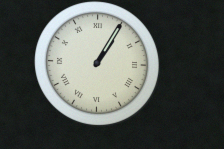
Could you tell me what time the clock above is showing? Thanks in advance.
1:05
